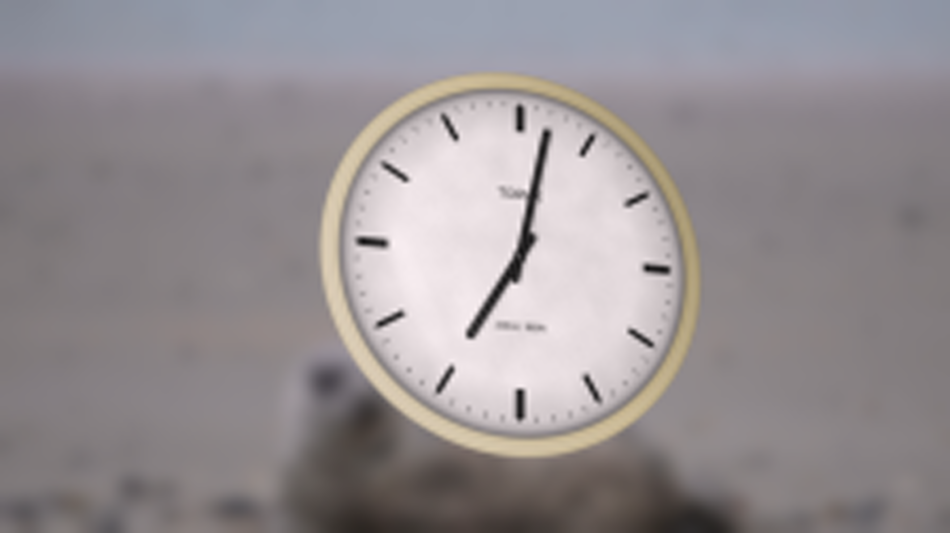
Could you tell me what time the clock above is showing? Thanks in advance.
7:02
